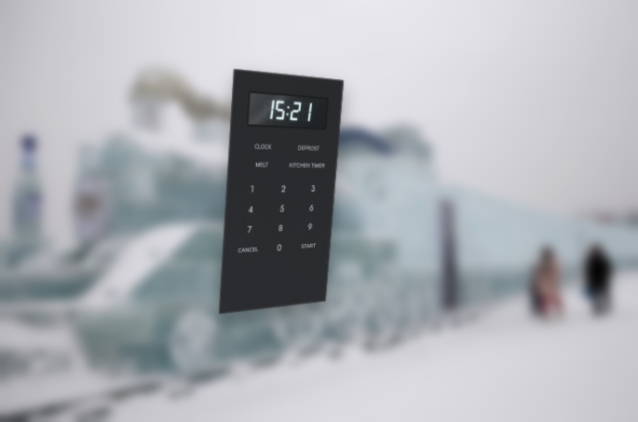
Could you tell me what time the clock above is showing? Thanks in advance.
15:21
